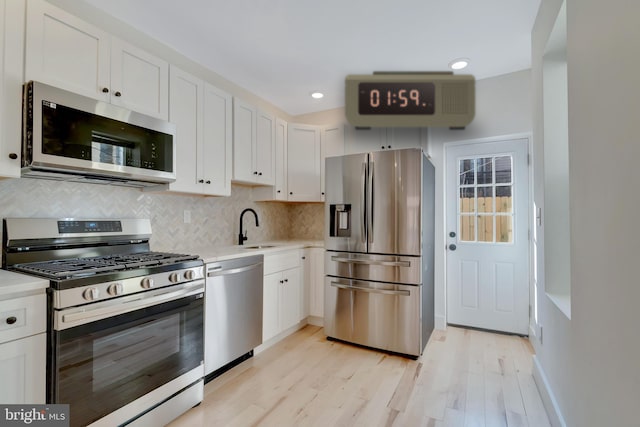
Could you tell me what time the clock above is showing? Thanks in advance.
1:59
